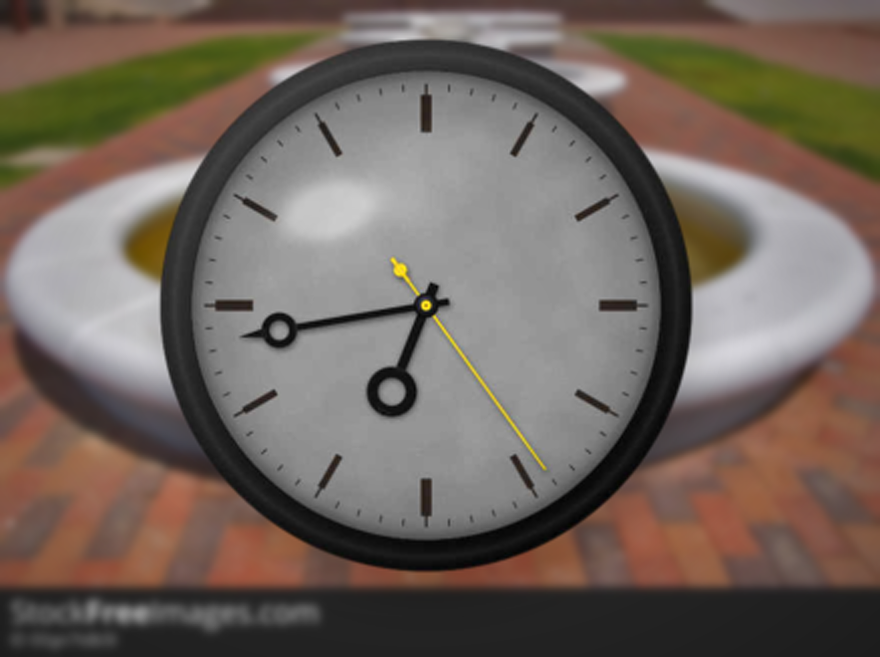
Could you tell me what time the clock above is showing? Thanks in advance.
6:43:24
